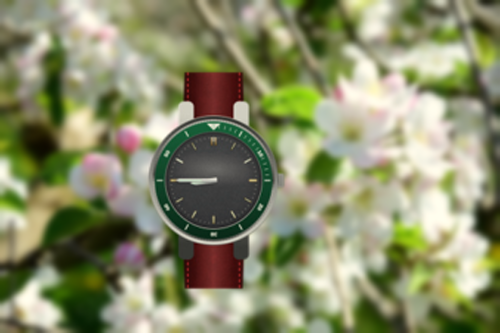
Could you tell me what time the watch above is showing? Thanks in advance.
8:45
